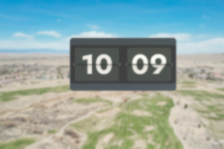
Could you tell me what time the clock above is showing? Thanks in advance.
10:09
